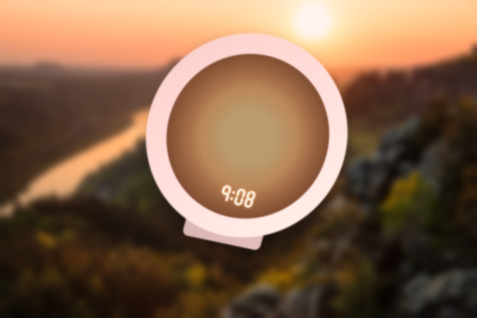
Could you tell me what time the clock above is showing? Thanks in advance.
9:08
